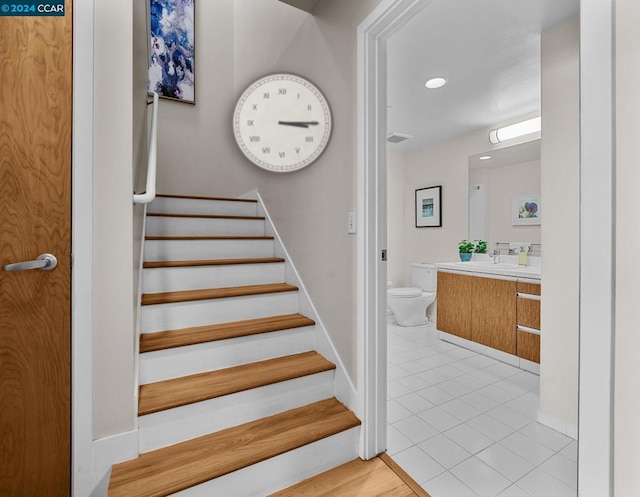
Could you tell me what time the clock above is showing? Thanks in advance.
3:15
